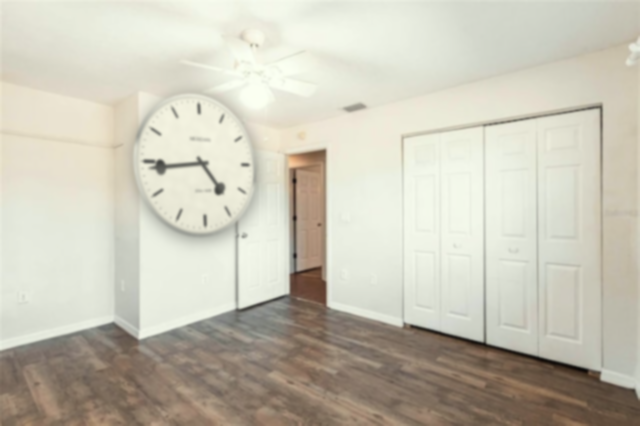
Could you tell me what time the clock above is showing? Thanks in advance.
4:44
